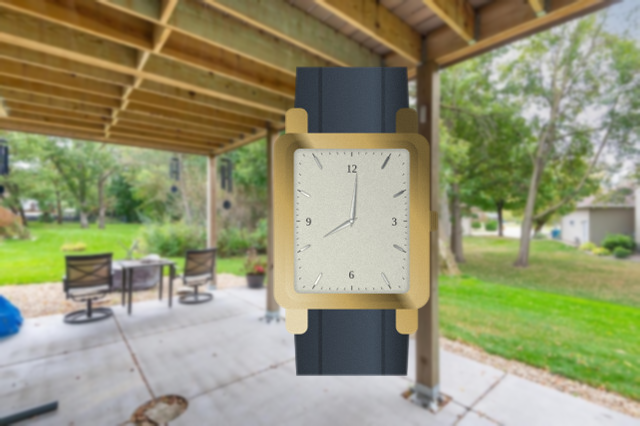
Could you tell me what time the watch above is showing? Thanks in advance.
8:01
